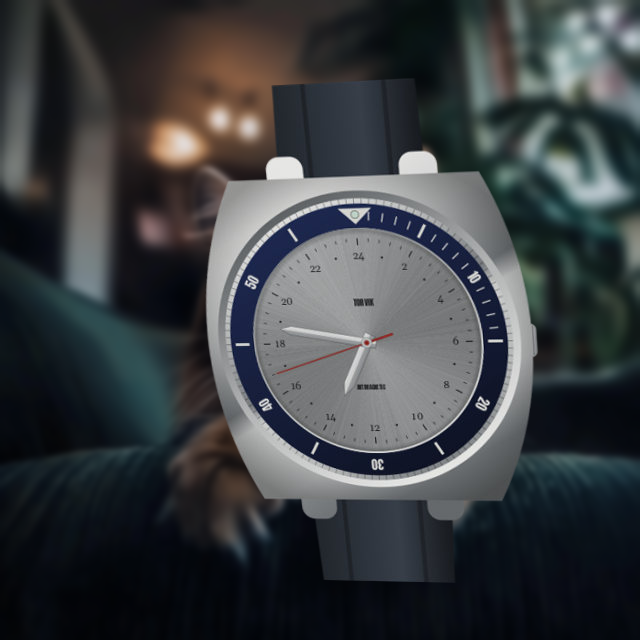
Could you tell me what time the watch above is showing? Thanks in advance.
13:46:42
